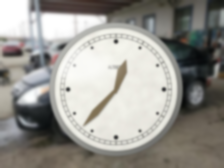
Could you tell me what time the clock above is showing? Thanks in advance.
12:37
